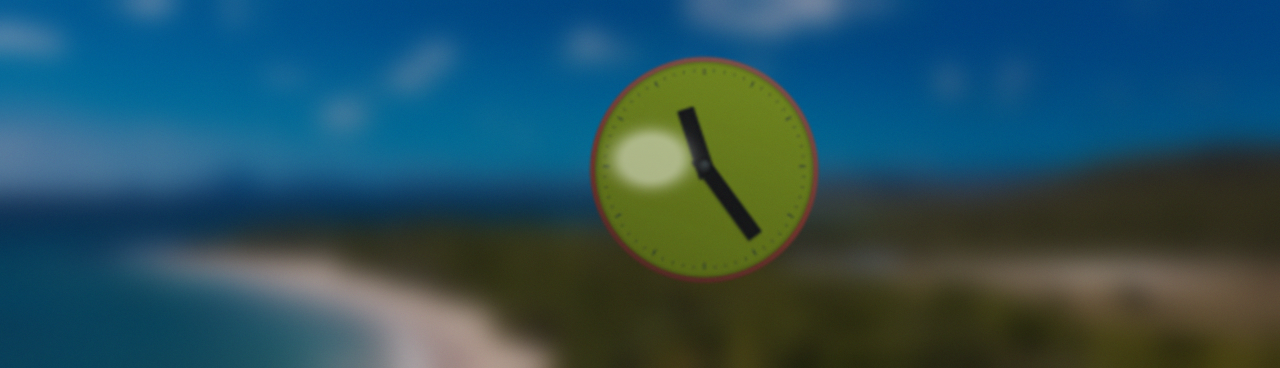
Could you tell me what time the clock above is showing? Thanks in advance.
11:24
